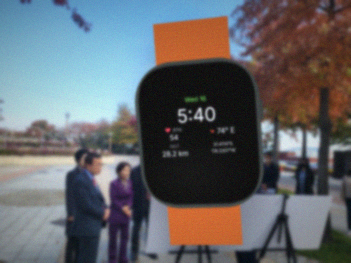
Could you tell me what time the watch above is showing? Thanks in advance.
5:40
